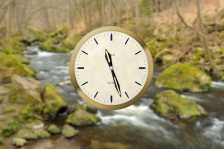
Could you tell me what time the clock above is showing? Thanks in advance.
11:27
